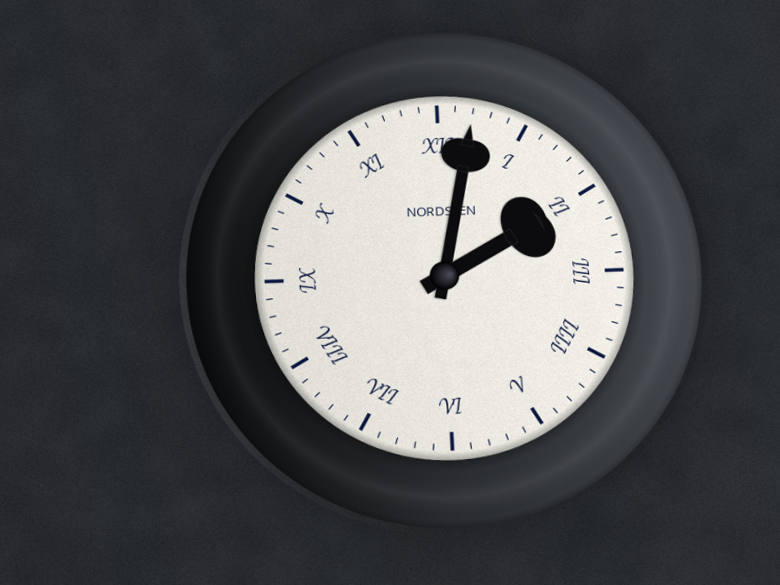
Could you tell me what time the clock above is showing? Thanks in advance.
2:02
